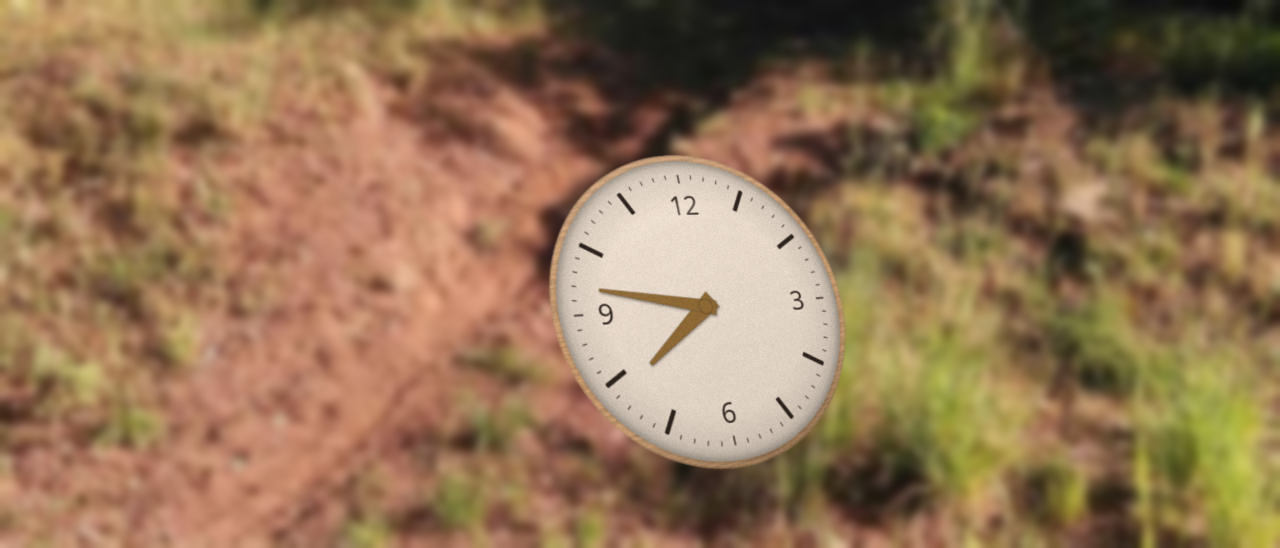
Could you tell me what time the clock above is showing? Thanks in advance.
7:47
